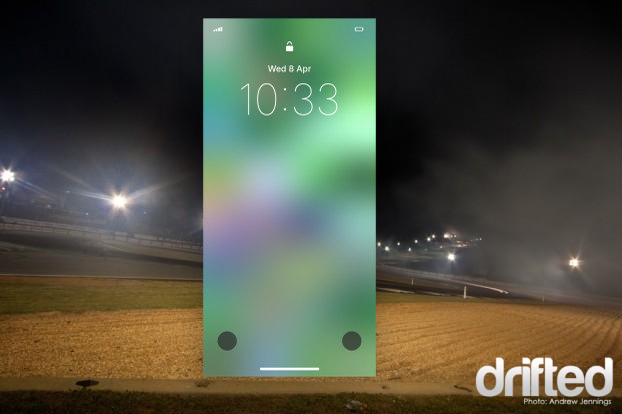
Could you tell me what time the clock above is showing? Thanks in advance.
10:33
